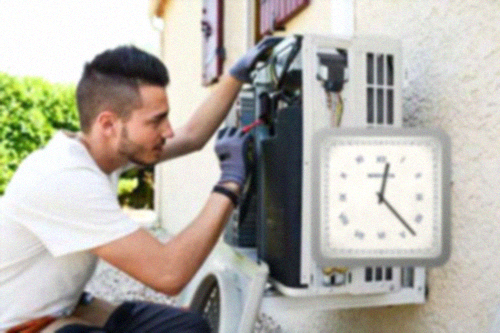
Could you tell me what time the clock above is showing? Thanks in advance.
12:23
